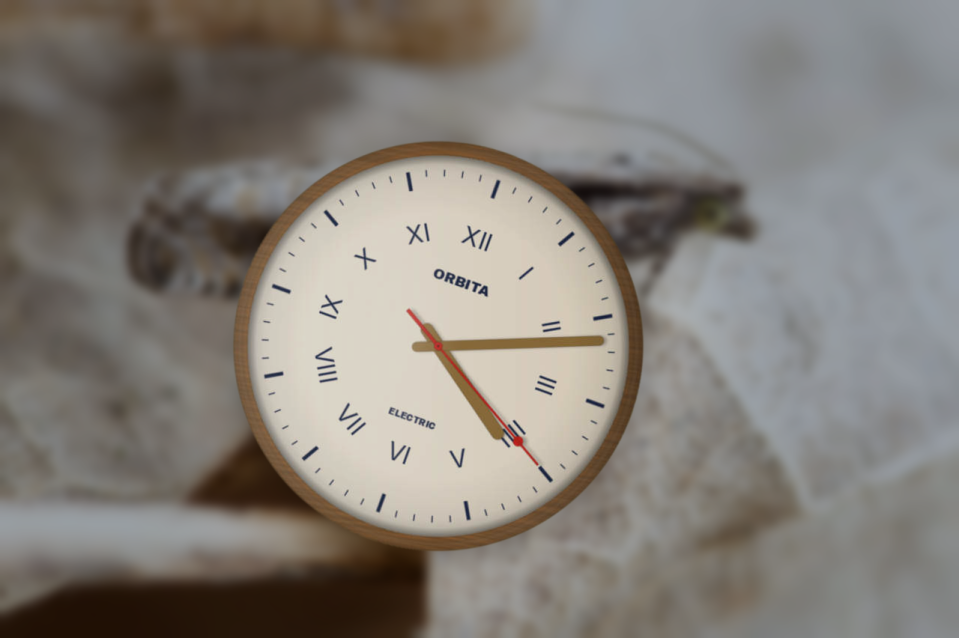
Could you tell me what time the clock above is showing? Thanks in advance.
4:11:20
